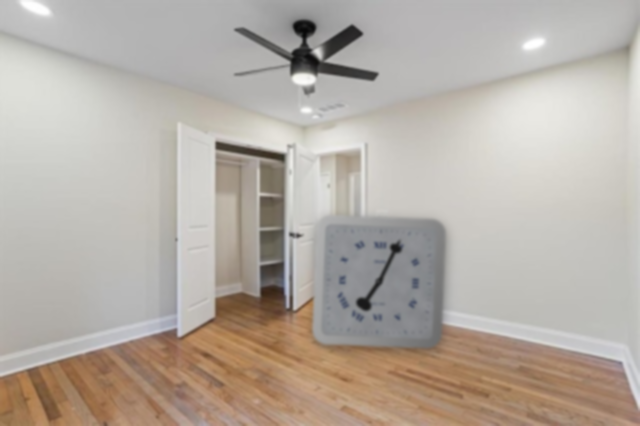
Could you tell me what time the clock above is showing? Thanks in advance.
7:04
